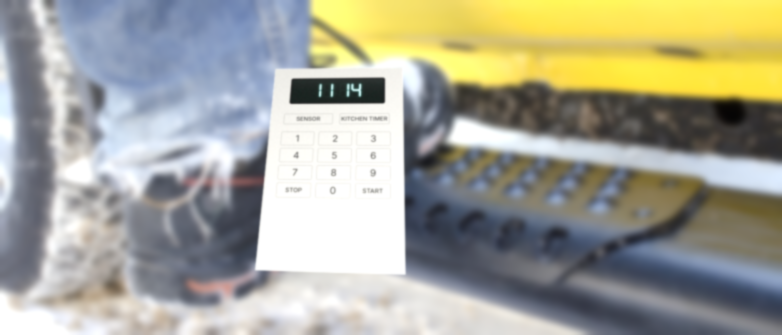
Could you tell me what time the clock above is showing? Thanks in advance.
11:14
